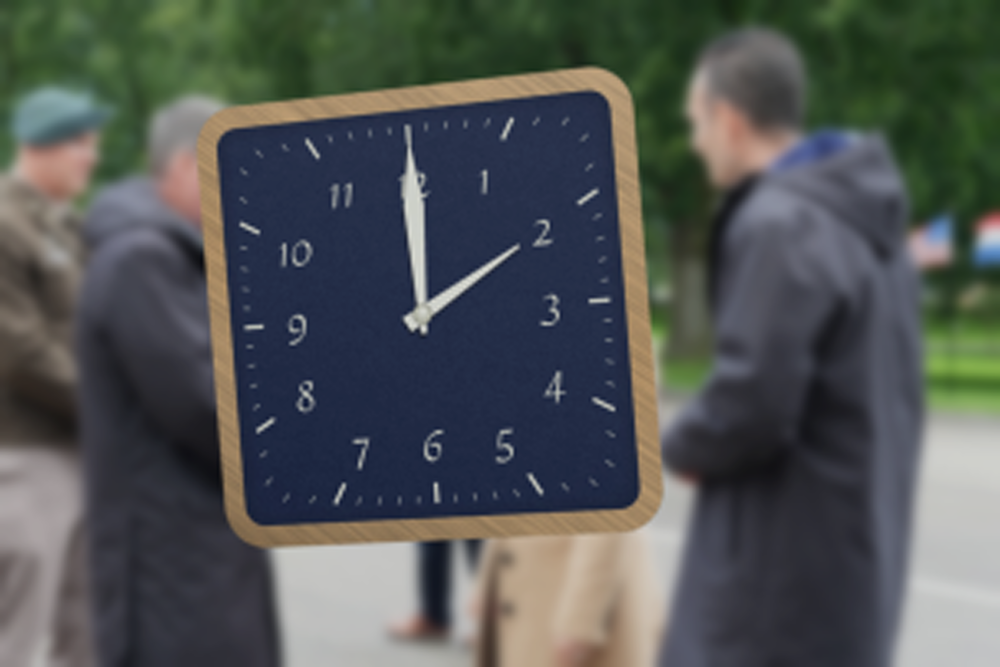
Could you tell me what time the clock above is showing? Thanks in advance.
2:00
